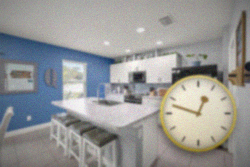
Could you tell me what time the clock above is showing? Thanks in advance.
12:48
